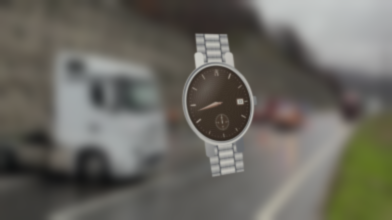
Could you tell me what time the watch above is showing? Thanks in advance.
8:43
